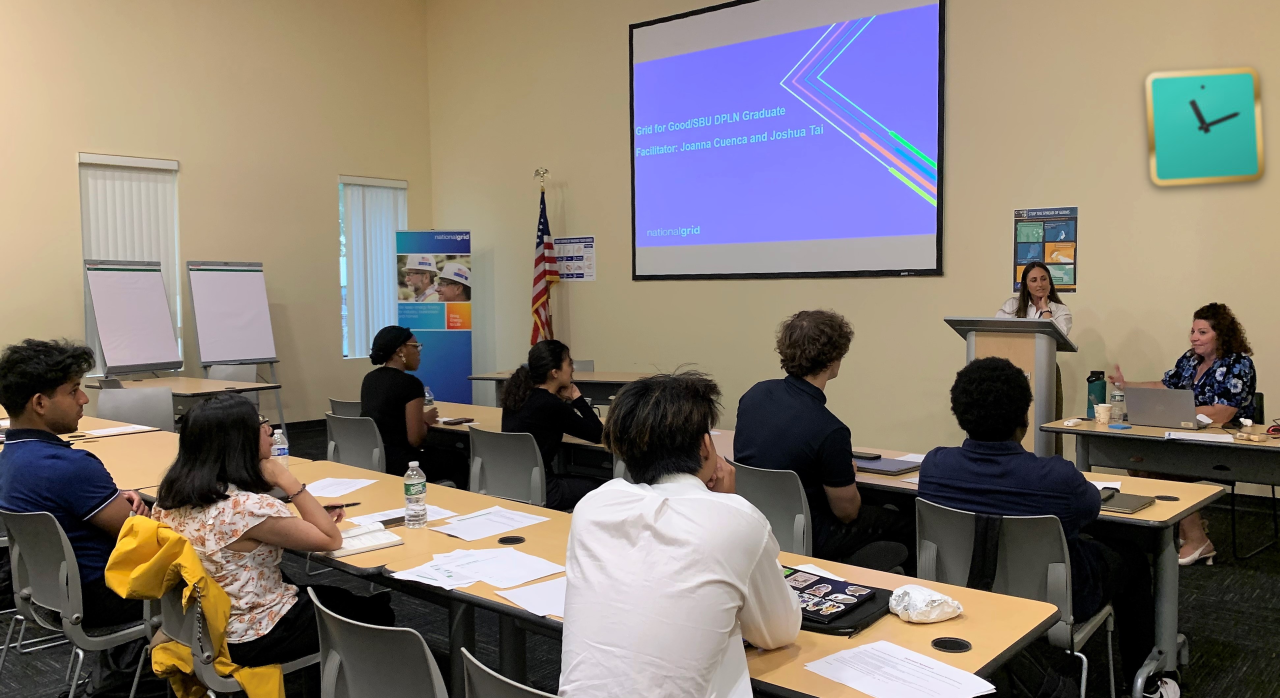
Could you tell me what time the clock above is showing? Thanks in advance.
11:12
